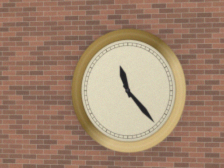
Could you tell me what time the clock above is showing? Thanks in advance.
11:23
